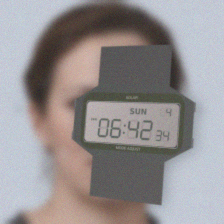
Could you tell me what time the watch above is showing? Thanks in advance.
6:42:34
